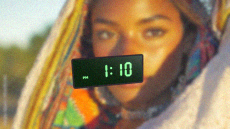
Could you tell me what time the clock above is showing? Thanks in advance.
1:10
